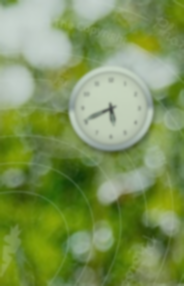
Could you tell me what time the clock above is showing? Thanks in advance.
5:41
